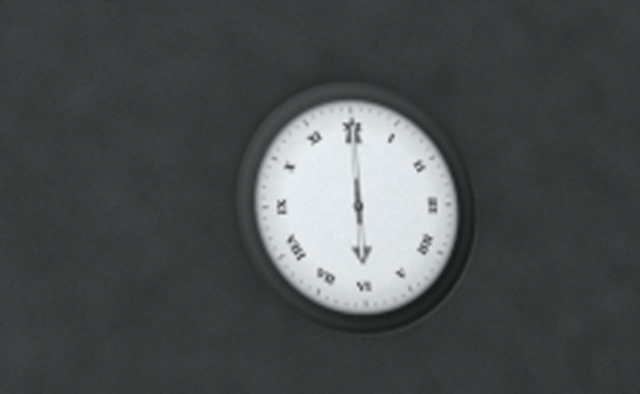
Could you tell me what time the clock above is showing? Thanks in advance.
6:00
